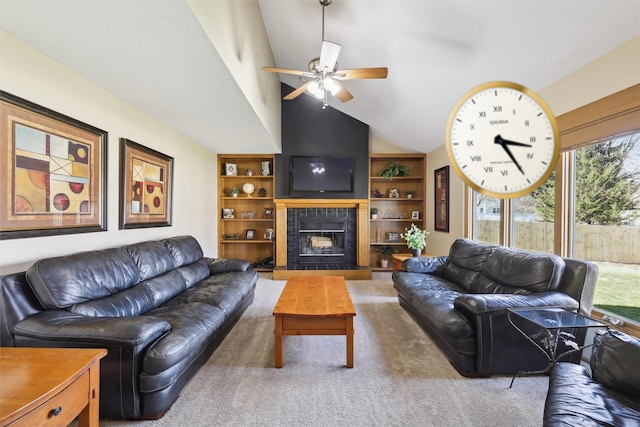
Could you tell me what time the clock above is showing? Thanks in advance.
3:25
